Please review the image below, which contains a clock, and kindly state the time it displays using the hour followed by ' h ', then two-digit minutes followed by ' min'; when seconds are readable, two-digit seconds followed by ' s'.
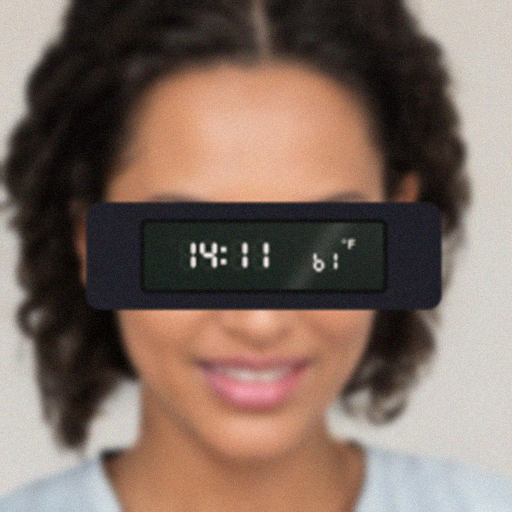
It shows 14 h 11 min
